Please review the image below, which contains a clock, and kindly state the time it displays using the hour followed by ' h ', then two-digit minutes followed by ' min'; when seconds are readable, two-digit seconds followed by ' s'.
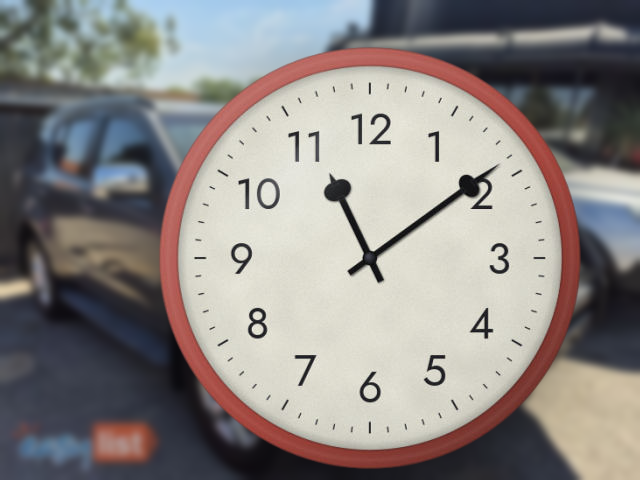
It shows 11 h 09 min
